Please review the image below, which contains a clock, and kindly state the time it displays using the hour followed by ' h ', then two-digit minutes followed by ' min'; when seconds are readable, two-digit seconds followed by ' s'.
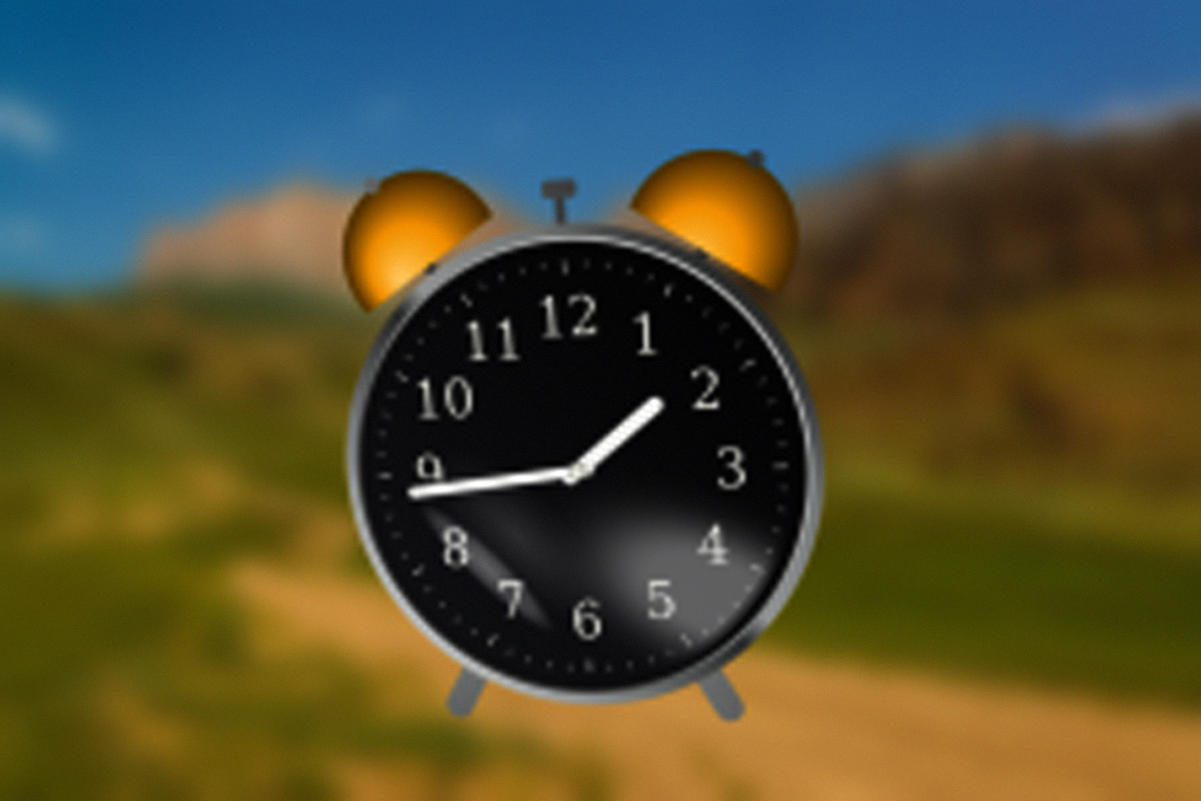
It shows 1 h 44 min
